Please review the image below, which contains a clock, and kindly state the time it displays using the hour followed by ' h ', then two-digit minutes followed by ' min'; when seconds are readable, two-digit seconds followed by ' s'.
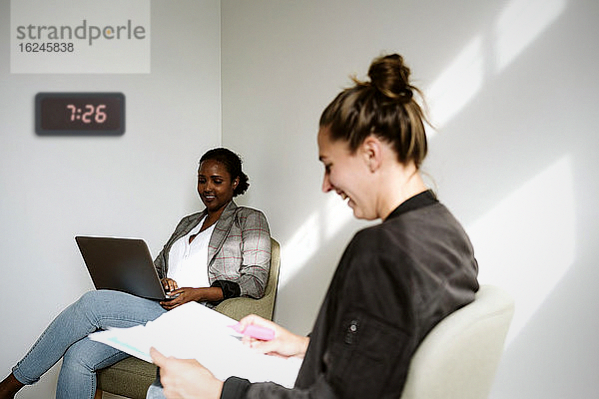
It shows 7 h 26 min
